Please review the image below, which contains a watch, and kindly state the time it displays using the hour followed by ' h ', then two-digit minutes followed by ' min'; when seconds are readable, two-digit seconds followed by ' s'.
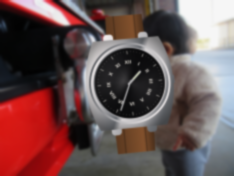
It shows 1 h 34 min
